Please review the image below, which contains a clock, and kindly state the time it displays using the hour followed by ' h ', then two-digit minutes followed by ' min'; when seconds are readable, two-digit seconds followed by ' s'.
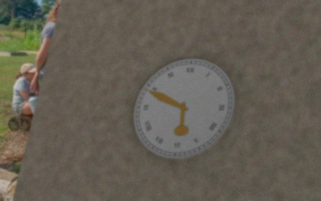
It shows 5 h 49 min
